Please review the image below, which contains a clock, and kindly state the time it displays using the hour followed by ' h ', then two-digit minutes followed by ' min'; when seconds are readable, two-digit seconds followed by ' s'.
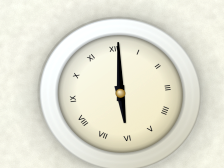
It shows 6 h 01 min
